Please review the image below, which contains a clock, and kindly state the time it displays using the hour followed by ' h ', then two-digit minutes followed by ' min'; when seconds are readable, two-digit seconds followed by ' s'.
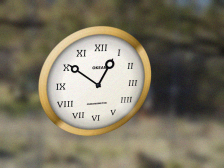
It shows 12 h 51 min
